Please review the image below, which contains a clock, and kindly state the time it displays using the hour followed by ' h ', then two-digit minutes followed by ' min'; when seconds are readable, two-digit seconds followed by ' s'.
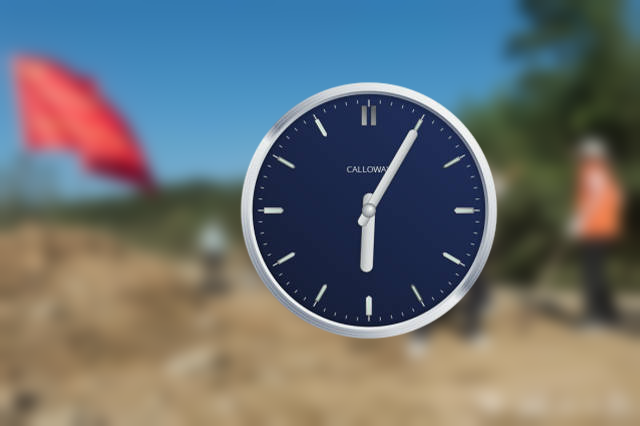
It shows 6 h 05 min
